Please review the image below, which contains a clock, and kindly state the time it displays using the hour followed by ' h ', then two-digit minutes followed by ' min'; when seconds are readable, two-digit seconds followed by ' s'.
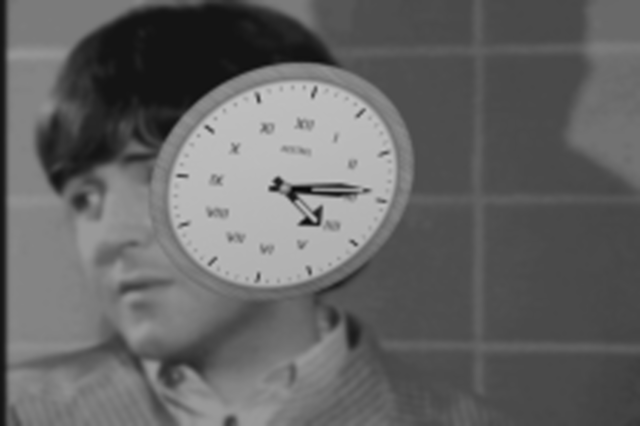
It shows 4 h 14 min
